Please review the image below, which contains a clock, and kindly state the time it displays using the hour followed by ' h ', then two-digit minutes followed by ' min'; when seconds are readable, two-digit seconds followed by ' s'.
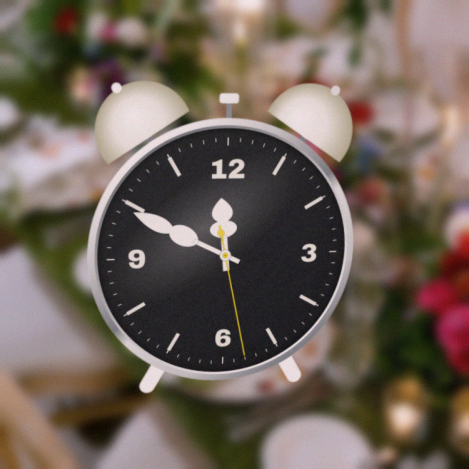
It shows 11 h 49 min 28 s
